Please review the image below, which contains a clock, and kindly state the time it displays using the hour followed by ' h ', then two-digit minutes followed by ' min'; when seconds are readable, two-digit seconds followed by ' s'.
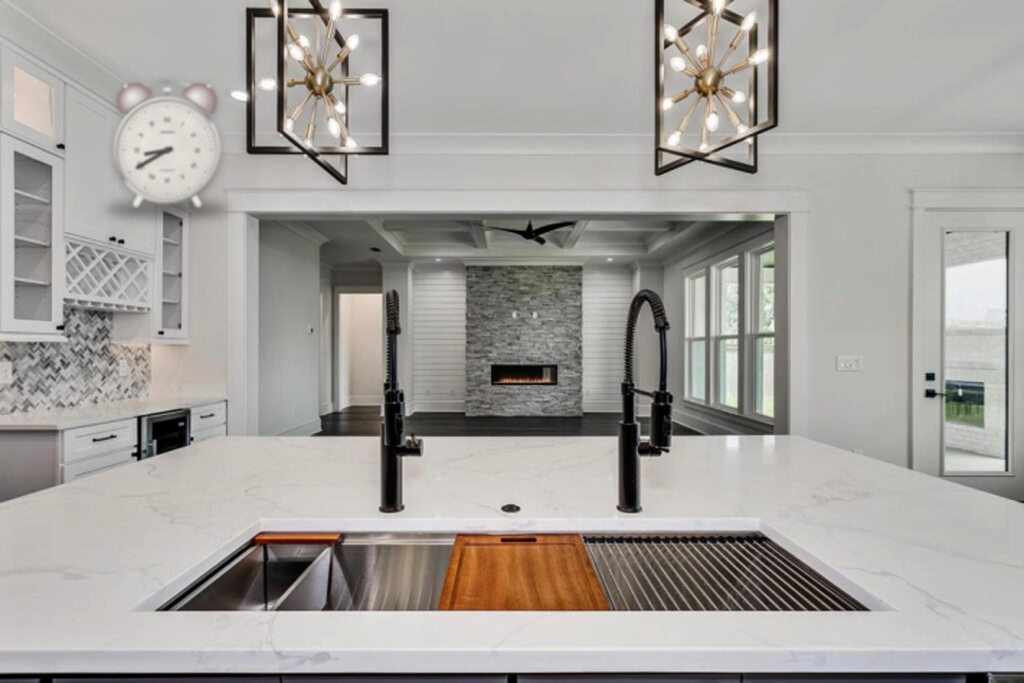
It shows 8 h 40 min
